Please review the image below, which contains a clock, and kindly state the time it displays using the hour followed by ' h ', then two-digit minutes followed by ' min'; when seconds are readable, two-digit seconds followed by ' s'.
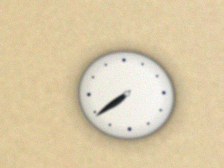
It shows 7 h 39 min
